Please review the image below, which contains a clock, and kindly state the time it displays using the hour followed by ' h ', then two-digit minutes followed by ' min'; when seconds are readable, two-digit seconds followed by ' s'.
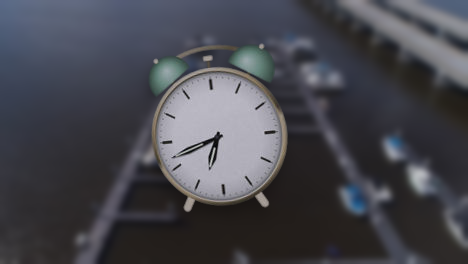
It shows 6 h 42 min
